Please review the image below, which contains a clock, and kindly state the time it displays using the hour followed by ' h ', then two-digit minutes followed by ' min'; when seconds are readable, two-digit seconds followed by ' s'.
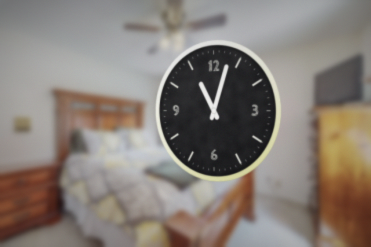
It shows 11 h 03 min
